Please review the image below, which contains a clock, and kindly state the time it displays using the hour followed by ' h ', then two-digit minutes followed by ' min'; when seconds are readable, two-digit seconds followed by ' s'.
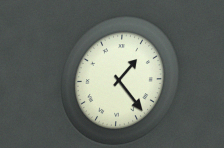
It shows 1 h 23 min
